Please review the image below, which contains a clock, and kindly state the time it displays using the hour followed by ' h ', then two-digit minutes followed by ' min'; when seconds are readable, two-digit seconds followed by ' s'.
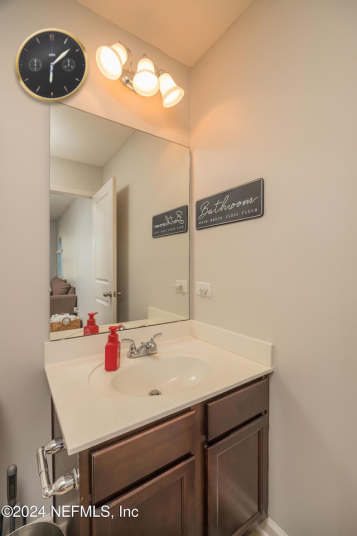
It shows 6 h 08 min
